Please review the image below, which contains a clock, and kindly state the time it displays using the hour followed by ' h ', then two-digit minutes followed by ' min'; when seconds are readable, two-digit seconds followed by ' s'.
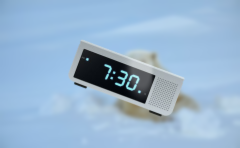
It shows 7 h 30 min
